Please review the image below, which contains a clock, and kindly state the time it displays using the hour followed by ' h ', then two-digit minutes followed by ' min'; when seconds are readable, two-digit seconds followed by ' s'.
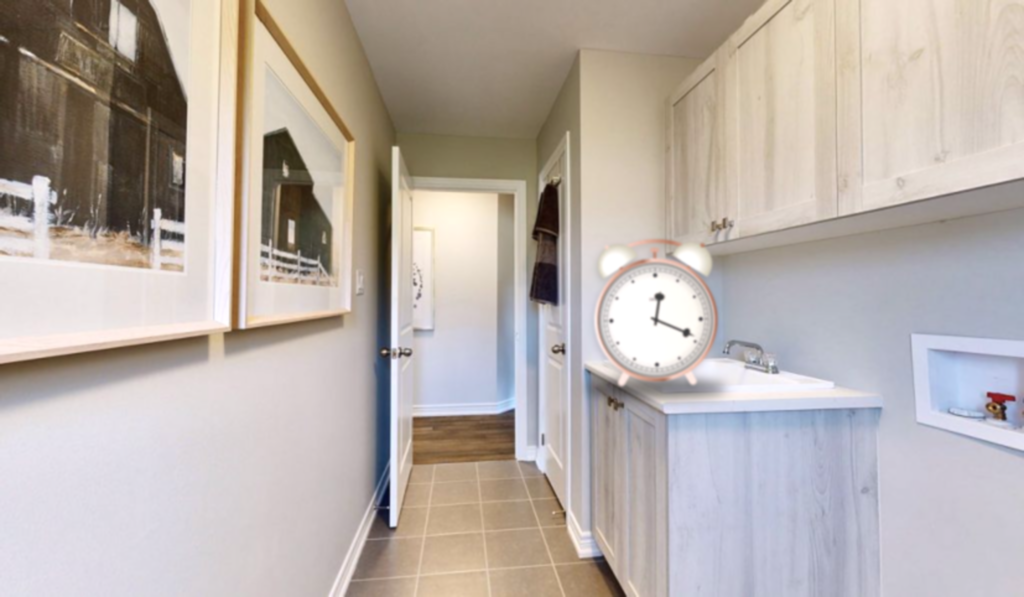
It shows 12 h 19 min
